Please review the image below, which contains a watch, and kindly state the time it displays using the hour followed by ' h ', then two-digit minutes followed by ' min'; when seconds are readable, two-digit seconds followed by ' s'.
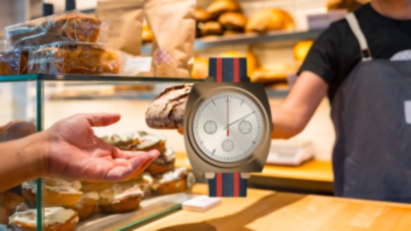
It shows 2 h 10 min
